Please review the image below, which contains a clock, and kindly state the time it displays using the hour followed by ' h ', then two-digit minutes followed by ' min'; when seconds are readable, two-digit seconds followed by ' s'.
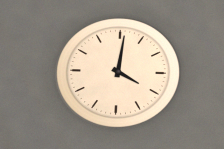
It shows 4 h 01 min
